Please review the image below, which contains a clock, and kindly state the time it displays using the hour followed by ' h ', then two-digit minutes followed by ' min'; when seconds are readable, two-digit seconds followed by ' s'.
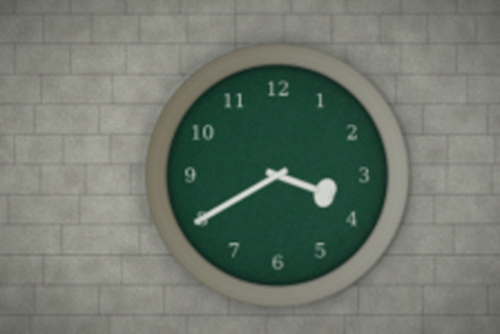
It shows 3 h 40 min
